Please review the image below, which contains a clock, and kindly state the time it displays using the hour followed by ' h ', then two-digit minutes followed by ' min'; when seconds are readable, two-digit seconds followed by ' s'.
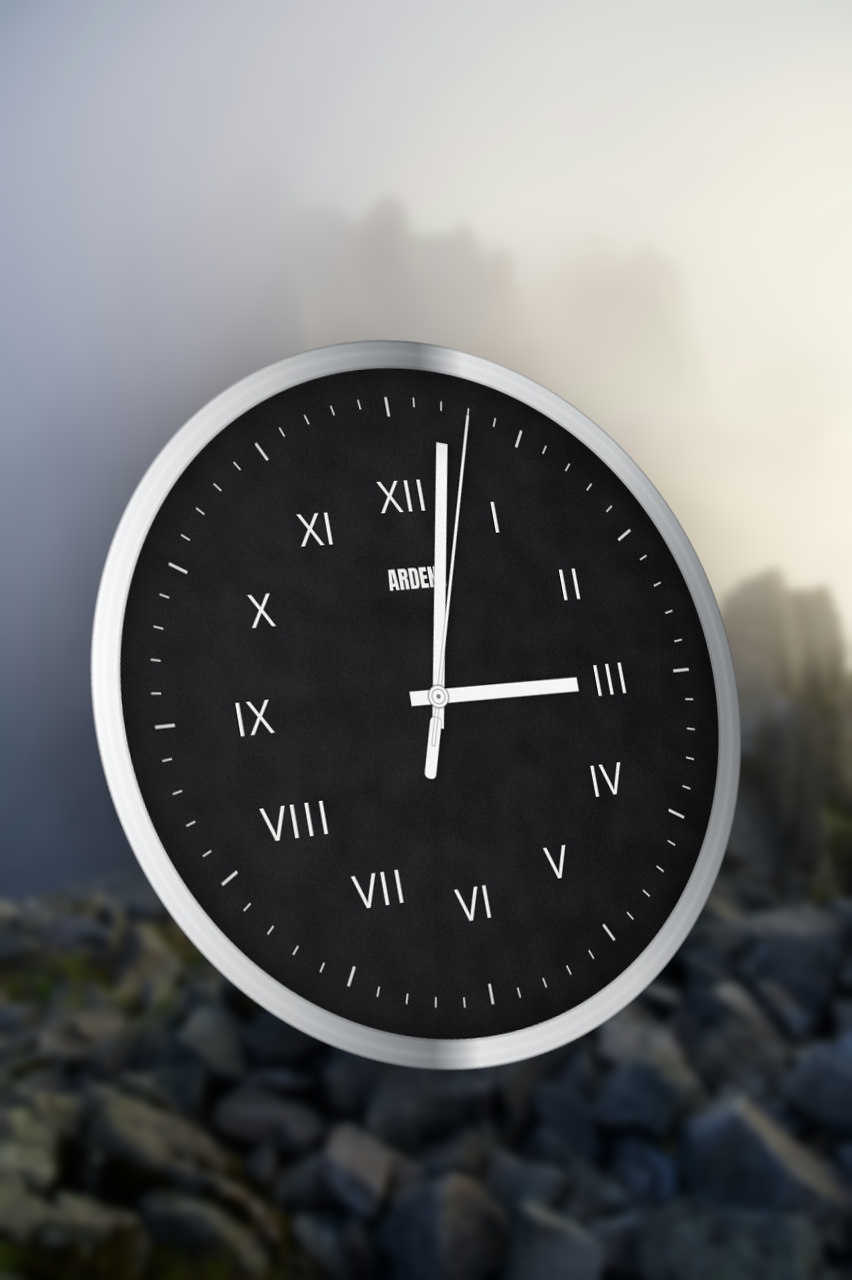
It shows 3 h 02 min 03 s
